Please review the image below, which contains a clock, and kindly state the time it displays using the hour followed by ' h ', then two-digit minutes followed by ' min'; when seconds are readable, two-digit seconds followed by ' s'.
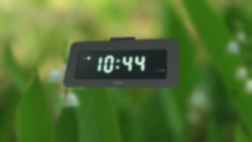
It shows 10 h 44 min
